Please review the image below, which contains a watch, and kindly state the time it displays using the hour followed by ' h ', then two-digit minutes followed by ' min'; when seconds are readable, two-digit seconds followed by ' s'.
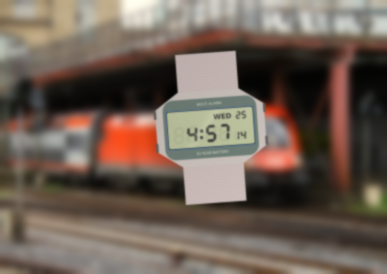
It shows 4 h 57 min
